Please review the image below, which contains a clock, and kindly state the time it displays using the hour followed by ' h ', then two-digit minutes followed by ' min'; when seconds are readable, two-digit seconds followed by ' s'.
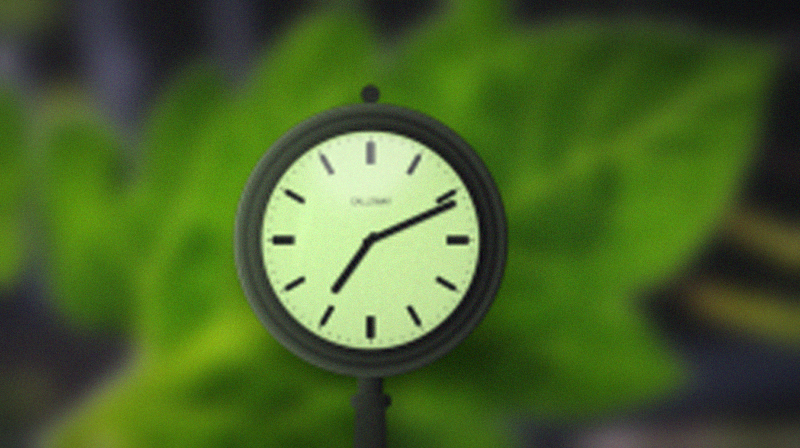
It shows 7 h 11 min
